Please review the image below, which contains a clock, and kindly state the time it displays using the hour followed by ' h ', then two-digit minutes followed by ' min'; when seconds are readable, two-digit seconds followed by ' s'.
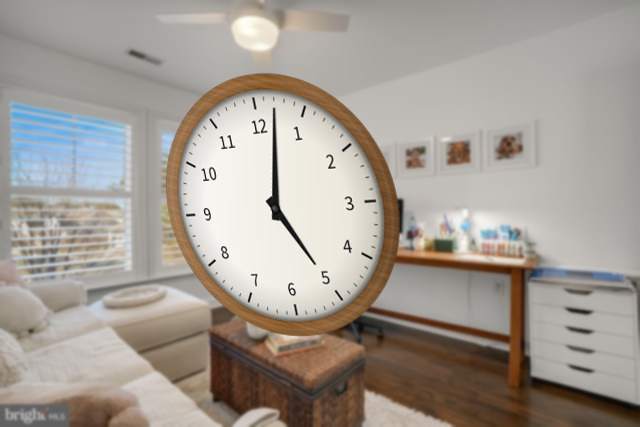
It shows 5 h 02 min
